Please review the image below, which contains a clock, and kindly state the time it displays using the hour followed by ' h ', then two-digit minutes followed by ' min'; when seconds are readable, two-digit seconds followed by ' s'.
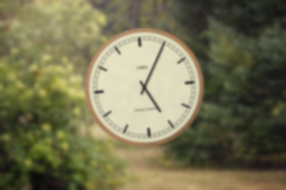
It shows 5 h 05 min
